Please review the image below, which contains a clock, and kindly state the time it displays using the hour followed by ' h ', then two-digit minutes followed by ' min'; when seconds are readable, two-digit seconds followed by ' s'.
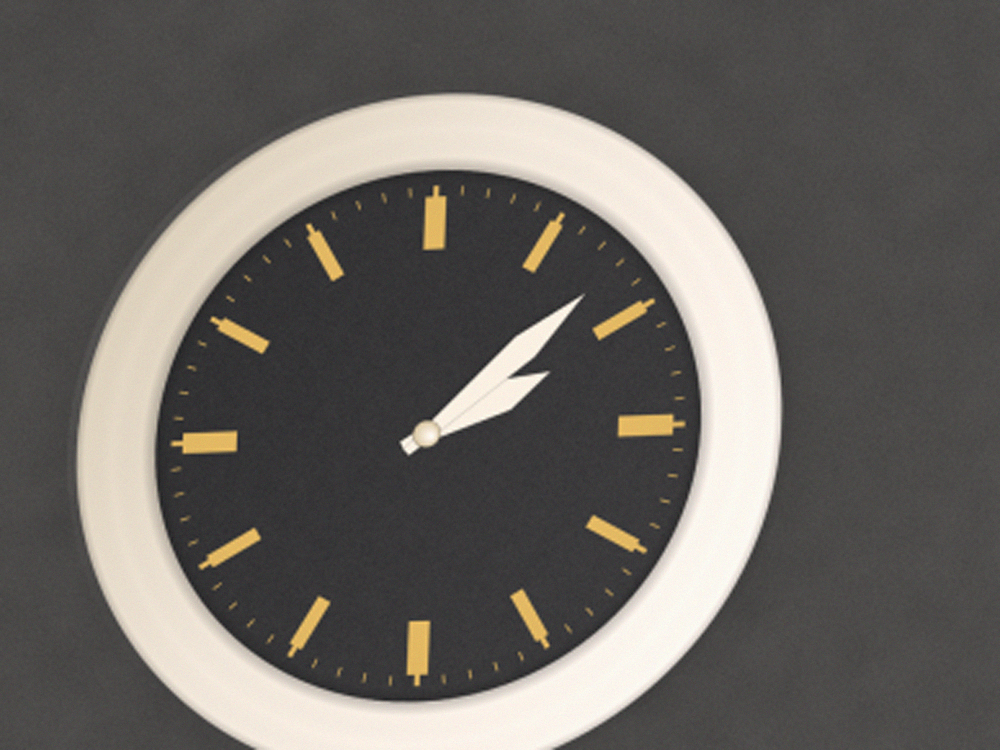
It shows 2 h 08 min
